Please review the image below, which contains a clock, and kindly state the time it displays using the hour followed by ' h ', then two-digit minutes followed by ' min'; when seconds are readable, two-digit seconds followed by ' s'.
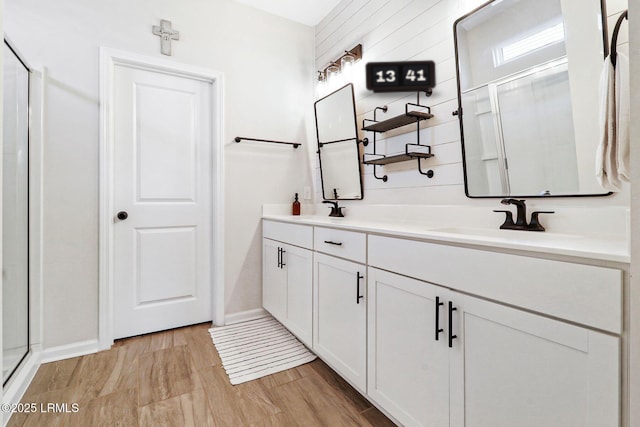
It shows 13 h 41 min
